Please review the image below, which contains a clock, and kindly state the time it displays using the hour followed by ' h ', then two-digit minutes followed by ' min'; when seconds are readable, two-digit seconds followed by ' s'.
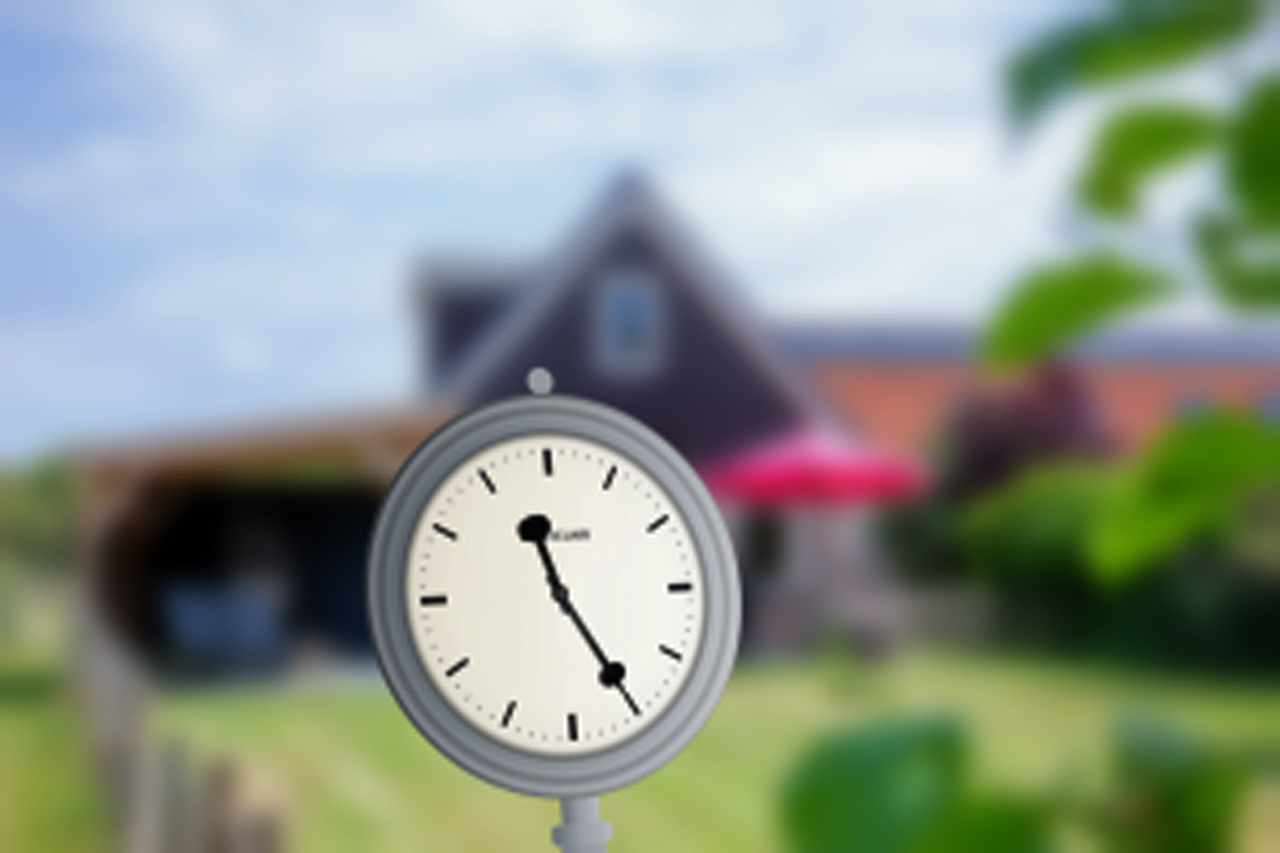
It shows 11 h 25 min
